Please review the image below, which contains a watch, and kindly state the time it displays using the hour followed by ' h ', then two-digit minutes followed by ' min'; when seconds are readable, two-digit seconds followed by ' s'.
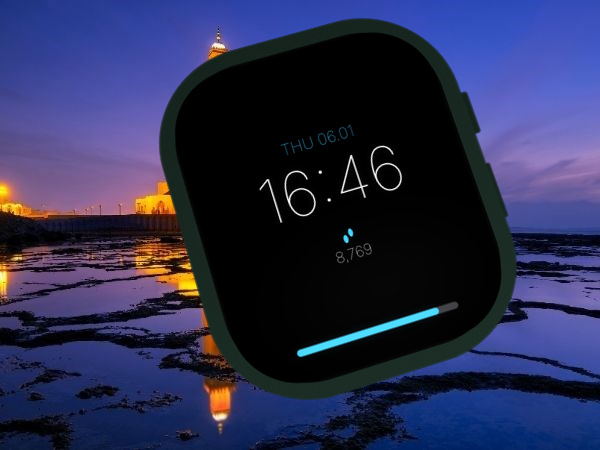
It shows 16 h 46 min
